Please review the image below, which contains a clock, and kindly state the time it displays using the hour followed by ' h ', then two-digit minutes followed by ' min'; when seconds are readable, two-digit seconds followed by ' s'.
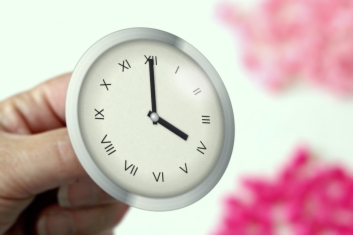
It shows 4 h 00 min
